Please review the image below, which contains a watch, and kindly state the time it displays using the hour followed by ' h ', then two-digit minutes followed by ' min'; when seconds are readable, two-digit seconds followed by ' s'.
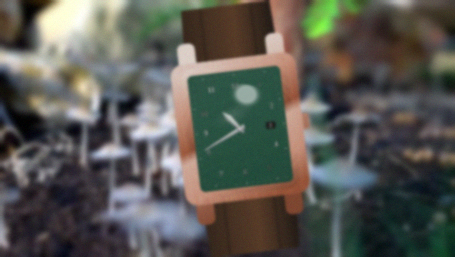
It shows 10 h 41 min
